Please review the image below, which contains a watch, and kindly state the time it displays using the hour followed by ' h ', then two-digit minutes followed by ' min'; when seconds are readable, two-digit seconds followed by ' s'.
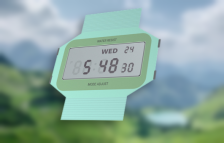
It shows 5 h 48 min 30 s
